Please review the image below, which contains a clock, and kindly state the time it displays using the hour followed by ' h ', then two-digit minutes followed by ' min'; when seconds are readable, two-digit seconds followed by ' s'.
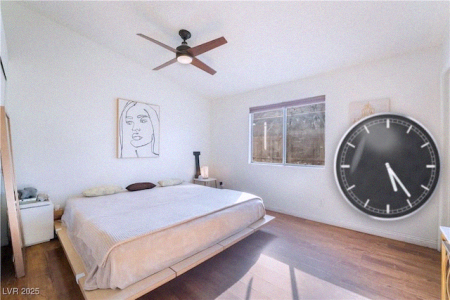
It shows 5 h 24 min
